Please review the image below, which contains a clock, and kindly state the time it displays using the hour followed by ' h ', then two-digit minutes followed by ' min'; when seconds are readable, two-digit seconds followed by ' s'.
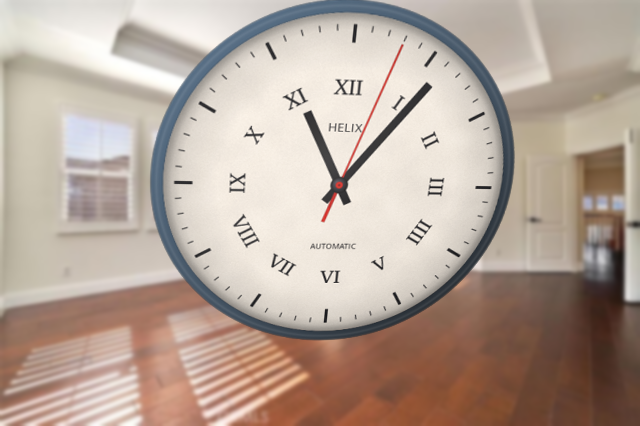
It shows 11 h 06 min 03 s
